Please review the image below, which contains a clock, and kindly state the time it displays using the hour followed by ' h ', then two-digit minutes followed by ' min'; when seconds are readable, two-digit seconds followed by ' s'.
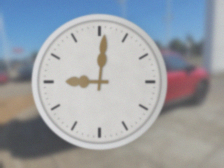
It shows 9 h 01 min
